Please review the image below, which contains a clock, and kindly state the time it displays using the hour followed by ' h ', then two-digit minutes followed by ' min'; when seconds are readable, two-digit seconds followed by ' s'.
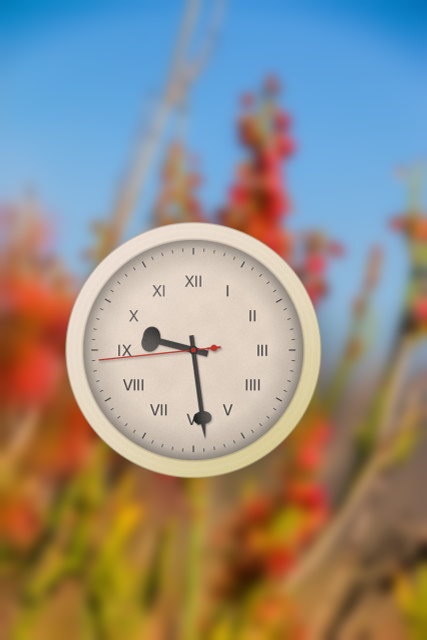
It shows 9 h 28 min 44 s
